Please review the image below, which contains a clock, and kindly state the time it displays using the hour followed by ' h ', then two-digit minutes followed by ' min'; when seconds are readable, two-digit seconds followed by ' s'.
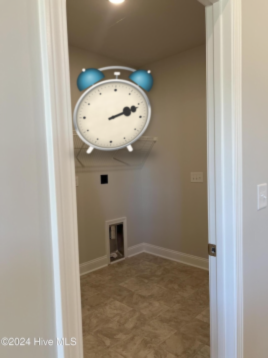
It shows 2 h 11 min
